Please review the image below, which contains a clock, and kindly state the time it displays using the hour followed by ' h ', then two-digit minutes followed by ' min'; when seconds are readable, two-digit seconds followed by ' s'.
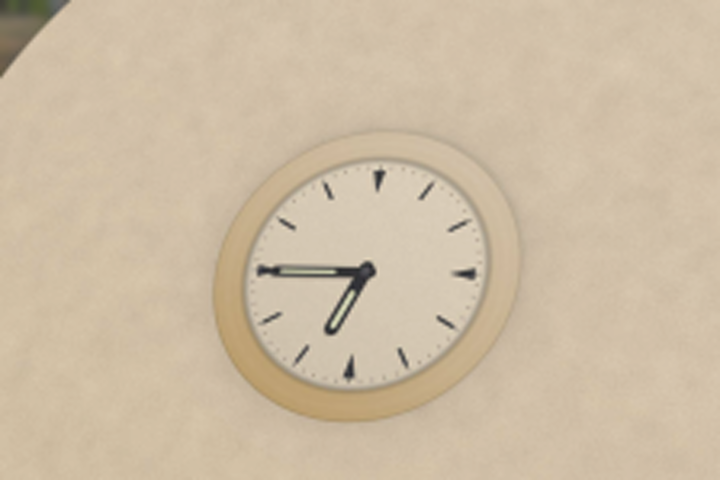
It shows 6 h 45 min
